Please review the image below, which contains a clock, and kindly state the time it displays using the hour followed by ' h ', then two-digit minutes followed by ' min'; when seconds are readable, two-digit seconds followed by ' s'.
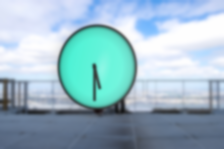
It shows 5 h 30 min
